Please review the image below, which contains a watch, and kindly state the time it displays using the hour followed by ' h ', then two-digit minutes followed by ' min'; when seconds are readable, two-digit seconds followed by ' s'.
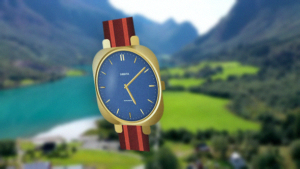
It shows 5 h 09 min
